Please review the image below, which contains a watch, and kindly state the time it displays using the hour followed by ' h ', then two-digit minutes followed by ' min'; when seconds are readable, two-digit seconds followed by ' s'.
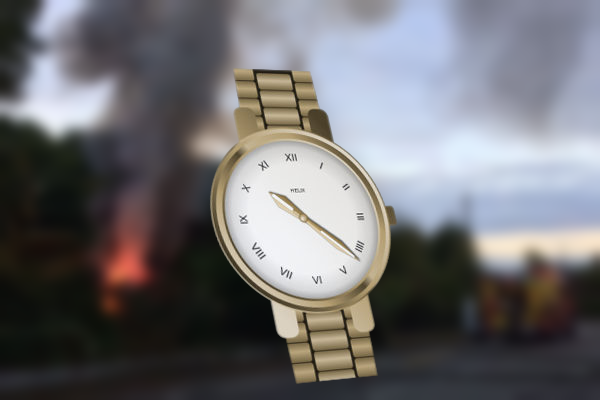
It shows 10 h 22 min
